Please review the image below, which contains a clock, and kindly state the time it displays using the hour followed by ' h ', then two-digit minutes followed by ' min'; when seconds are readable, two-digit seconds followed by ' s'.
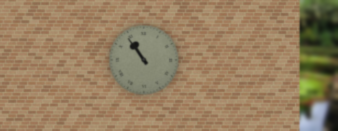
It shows 10 h 54 min
